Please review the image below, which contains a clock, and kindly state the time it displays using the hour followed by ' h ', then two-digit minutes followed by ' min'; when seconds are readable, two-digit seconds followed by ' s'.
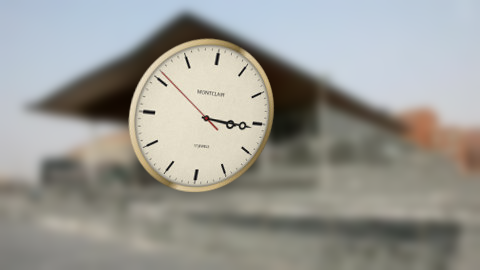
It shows 3 h 15 min 51 s
